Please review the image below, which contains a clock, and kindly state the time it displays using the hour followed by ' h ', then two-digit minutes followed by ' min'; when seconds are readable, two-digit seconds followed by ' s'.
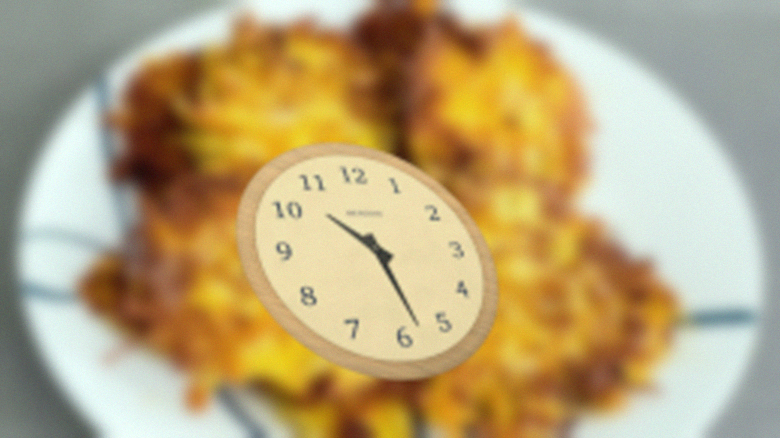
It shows 10 h 28 min
